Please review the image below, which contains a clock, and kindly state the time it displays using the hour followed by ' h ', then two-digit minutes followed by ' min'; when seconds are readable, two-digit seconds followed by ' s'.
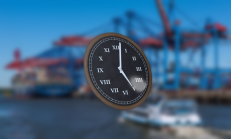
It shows 5 h 02 min
